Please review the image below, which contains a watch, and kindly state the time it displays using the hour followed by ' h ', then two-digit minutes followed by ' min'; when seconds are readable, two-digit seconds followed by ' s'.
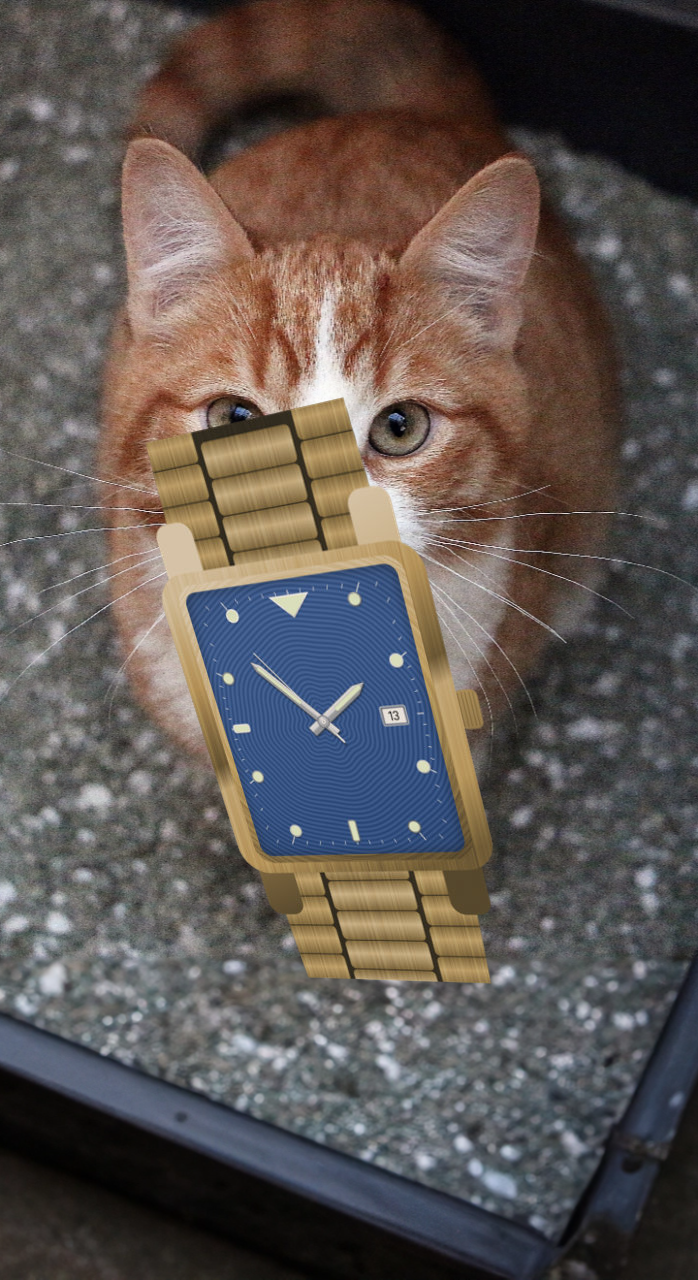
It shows 1 h 52 min 54 s
